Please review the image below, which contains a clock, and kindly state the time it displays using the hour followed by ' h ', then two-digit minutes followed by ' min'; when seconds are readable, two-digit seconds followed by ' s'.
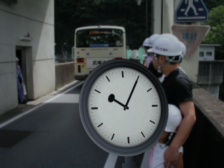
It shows 10 h 05 min
